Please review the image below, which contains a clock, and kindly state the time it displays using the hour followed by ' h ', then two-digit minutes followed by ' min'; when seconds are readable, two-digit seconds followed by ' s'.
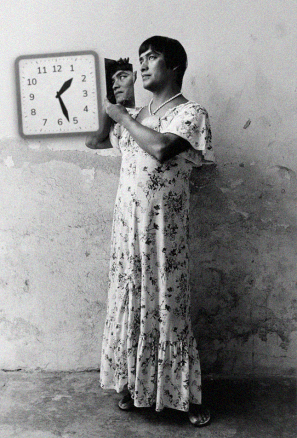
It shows 1 h 27 min
